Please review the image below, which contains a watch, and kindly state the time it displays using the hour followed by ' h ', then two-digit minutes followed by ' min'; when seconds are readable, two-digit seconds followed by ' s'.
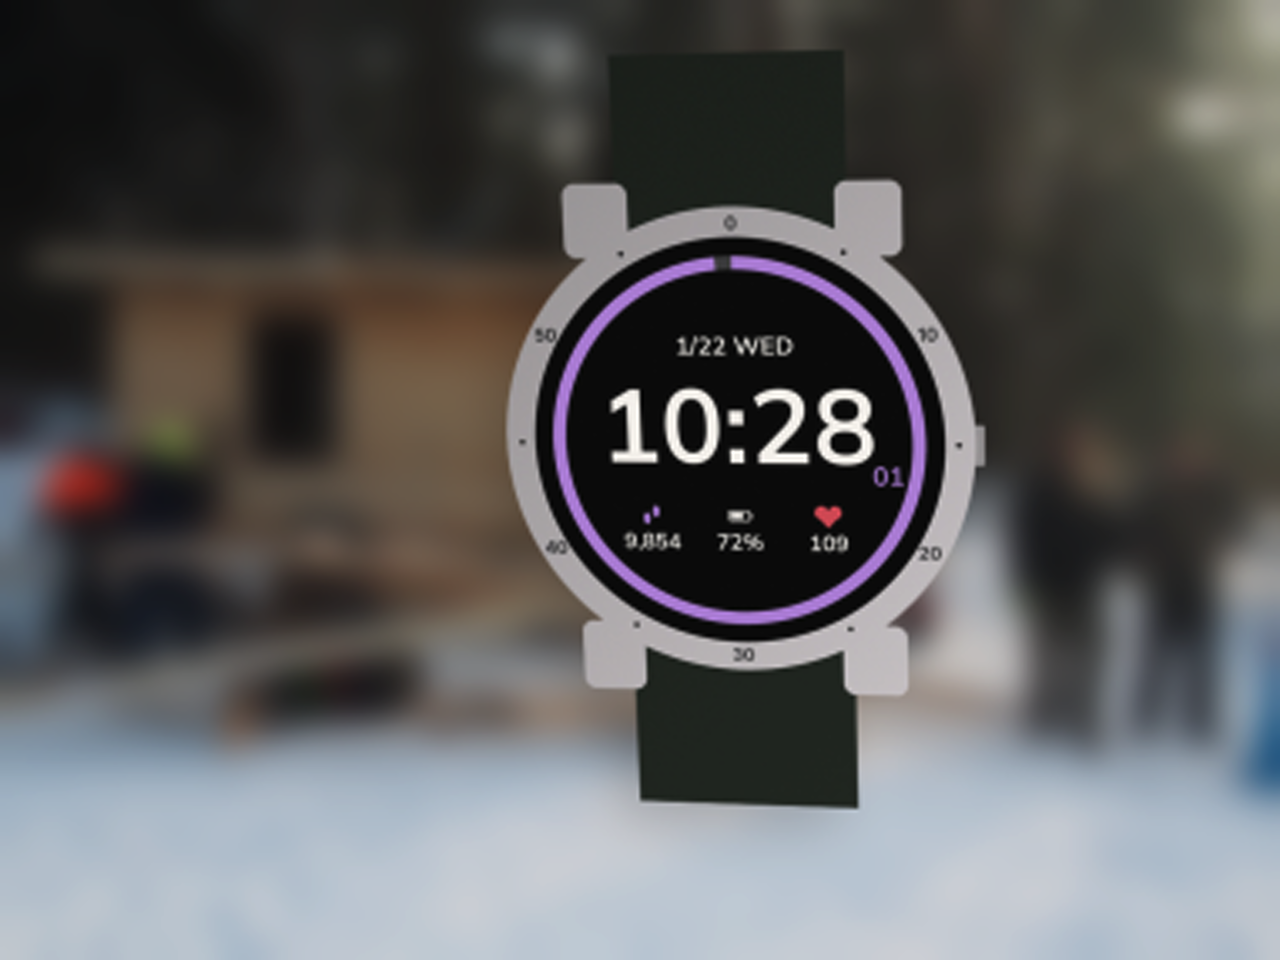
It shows 10 h 28 min 01 s
